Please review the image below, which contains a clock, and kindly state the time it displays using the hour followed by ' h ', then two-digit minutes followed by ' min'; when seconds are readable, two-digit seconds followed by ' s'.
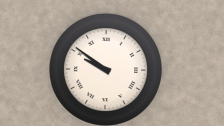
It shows 9 h 51 min
